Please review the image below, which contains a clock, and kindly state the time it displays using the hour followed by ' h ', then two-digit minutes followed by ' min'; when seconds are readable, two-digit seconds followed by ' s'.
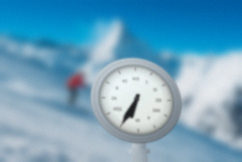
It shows 6 h 35 min
